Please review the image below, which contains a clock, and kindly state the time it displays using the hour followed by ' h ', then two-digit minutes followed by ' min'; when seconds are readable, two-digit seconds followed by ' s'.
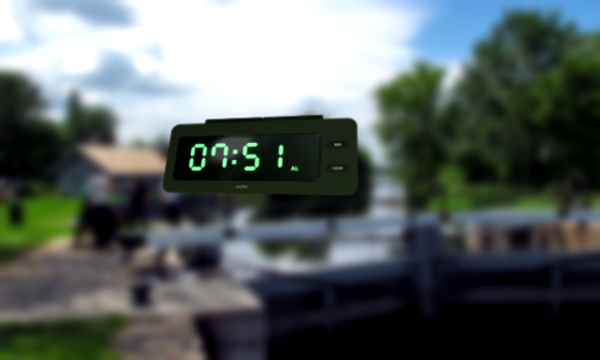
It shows 7 h 51 min
